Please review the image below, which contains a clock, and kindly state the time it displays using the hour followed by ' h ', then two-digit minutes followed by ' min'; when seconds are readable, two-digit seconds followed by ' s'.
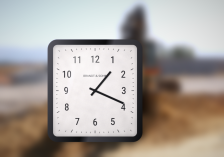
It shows 1 h 19 min
